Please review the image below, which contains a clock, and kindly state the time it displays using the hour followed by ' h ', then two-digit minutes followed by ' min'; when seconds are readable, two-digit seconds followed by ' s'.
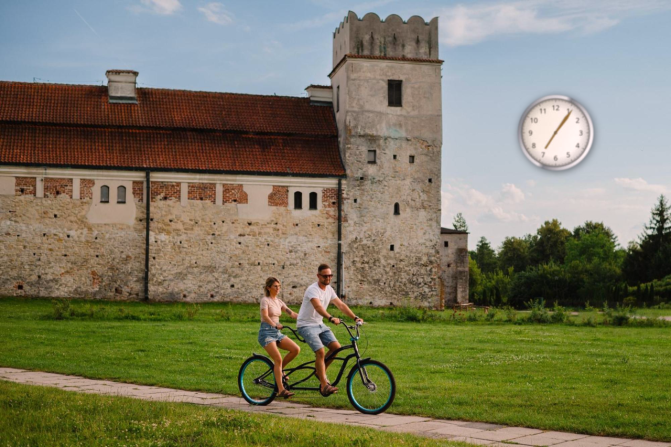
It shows 7 h 06 min
